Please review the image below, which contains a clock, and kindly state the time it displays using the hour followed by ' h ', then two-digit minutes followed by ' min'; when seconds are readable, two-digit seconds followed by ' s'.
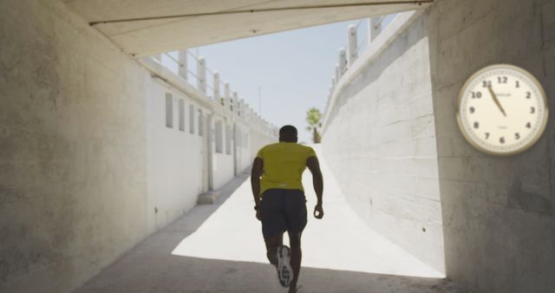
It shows 10 h 55 min
